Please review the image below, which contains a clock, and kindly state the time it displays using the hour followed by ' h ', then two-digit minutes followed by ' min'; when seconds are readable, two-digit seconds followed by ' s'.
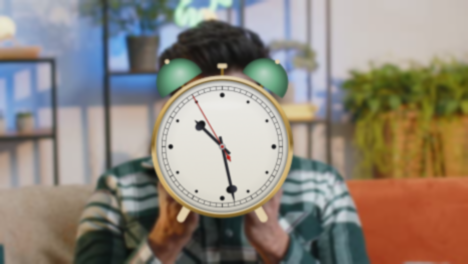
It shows 10 h 27 min 55 s
